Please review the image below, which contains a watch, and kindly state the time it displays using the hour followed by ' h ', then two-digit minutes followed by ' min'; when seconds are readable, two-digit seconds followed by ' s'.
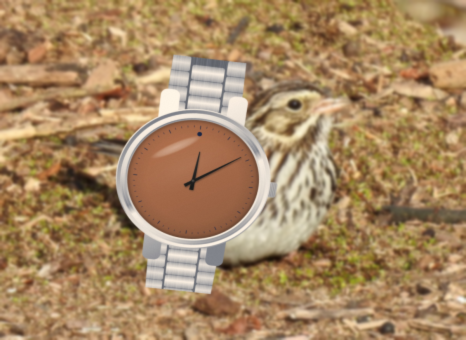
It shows 12 h 09 min
